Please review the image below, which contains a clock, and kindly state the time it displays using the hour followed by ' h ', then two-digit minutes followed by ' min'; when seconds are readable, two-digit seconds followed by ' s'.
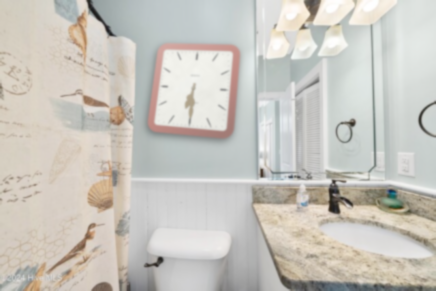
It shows 6 h 30 min
